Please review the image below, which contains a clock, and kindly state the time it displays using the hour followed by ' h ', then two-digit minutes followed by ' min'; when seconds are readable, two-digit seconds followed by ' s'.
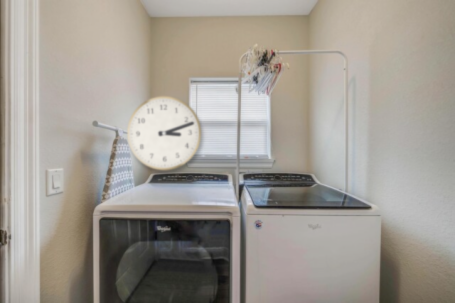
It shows 3 h 12 min
